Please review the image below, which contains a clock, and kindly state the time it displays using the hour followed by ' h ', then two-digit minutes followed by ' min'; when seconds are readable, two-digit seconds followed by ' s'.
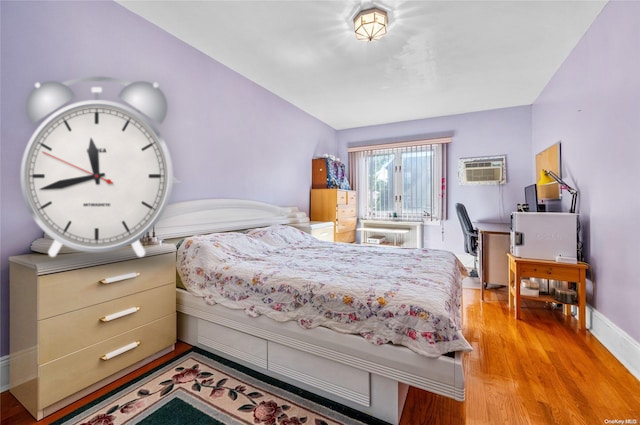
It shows 11 h 42 min 49 s
